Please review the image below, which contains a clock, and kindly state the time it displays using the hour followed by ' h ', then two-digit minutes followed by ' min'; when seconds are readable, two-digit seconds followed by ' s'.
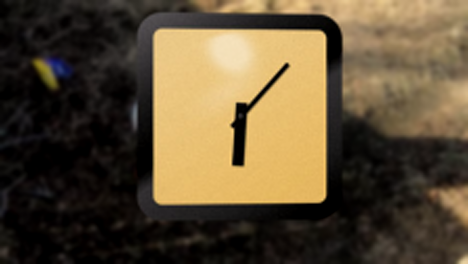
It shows 6 h 07 min
